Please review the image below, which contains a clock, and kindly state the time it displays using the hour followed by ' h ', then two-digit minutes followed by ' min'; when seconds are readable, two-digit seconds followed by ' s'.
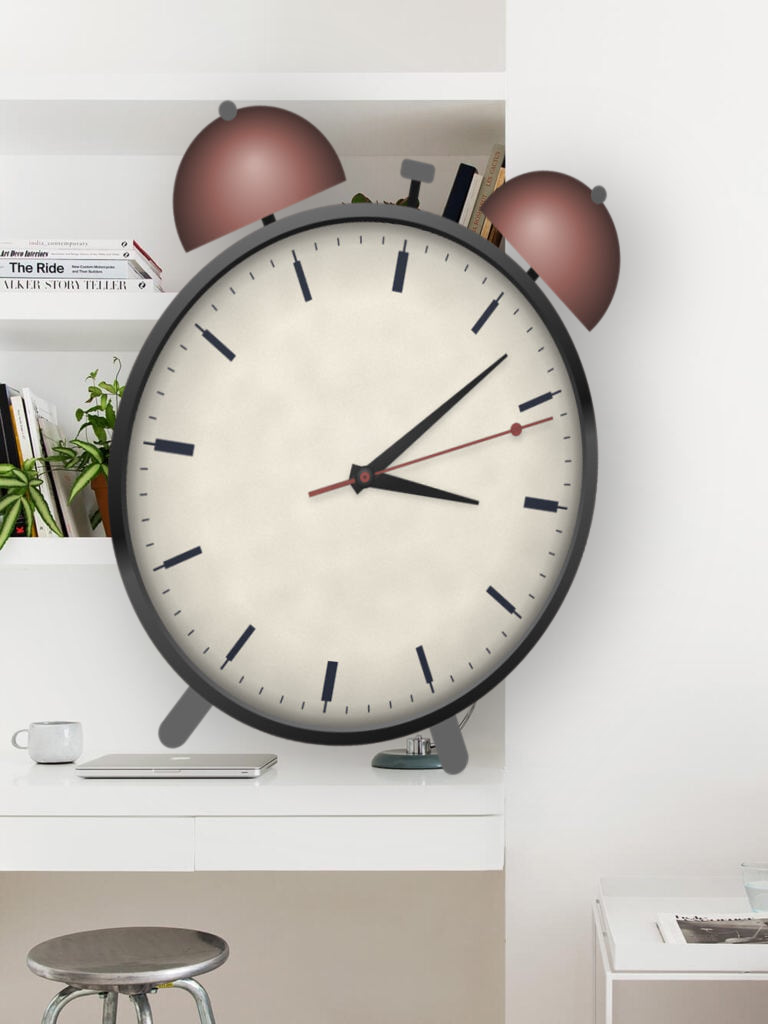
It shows 3 h 07 min 11 s
